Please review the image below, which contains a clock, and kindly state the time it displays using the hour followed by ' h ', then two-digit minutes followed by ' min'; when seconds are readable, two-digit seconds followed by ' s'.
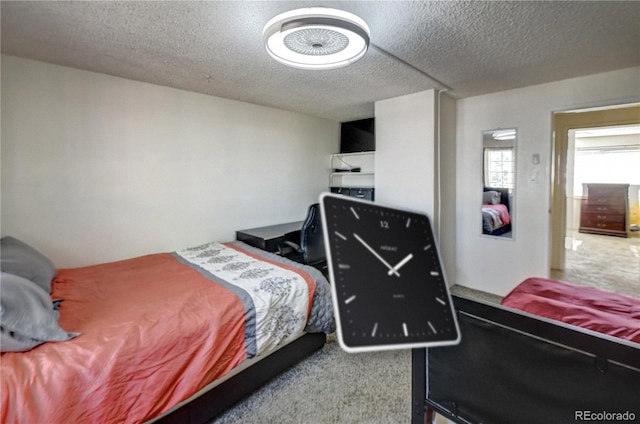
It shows 1 h 52 min
